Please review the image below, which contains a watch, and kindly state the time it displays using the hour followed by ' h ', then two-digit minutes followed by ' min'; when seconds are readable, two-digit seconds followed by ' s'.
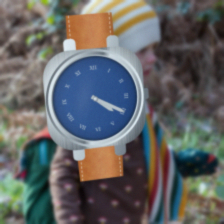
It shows 4 h 20 min
